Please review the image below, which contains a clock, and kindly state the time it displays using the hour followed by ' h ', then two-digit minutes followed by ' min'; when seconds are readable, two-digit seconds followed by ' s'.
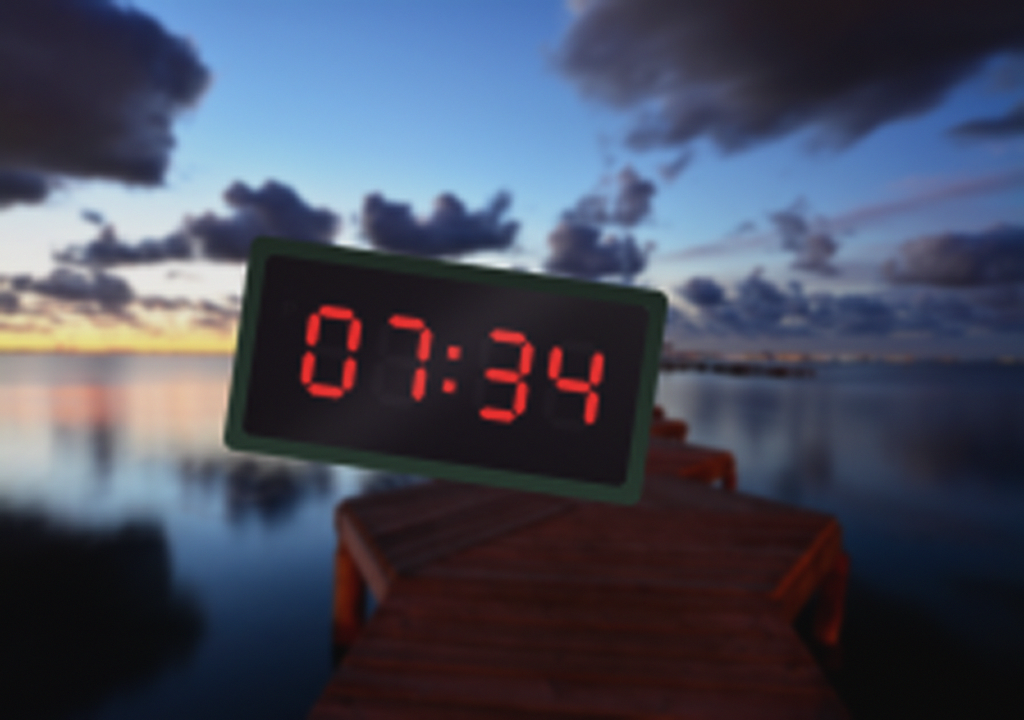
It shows 7 h 34 min
